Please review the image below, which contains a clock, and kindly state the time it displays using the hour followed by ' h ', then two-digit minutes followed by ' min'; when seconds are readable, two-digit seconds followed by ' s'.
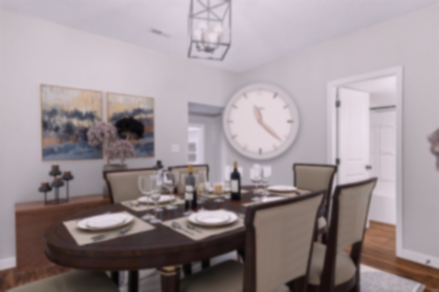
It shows 11 h 22 min
